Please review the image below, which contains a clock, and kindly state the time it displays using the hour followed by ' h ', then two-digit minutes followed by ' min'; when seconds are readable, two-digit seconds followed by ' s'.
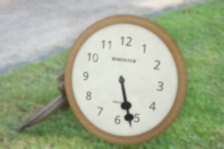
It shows 5 h 27 min
